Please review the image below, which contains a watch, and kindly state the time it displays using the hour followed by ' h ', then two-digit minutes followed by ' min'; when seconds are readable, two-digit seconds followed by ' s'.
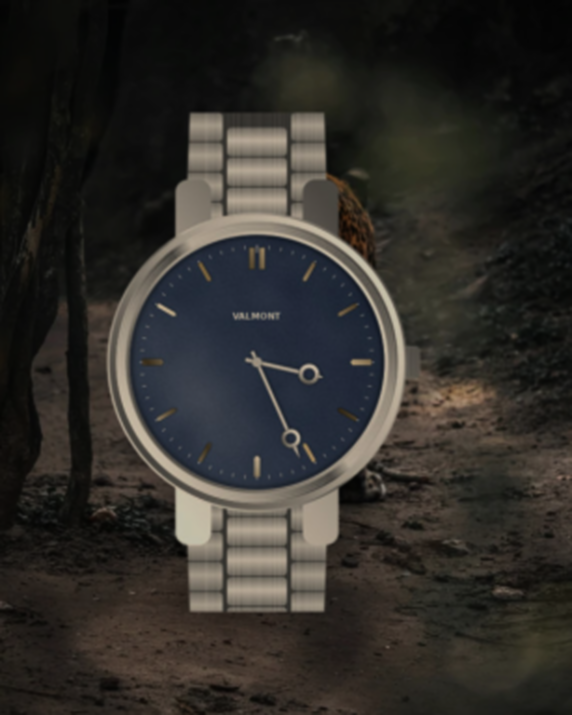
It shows 3 h 26 min
